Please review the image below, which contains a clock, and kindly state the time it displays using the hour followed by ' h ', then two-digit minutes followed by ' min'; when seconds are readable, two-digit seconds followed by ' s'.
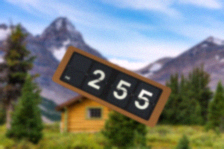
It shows 2 h 55 min
